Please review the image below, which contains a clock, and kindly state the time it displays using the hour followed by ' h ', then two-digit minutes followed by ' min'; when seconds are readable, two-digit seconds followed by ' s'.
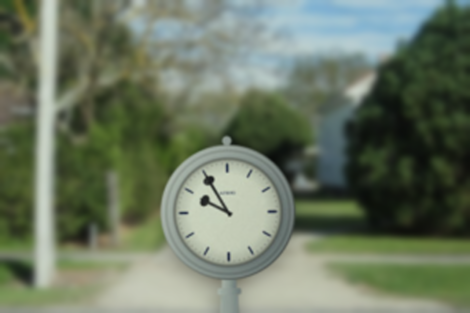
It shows 9 h 55 min
